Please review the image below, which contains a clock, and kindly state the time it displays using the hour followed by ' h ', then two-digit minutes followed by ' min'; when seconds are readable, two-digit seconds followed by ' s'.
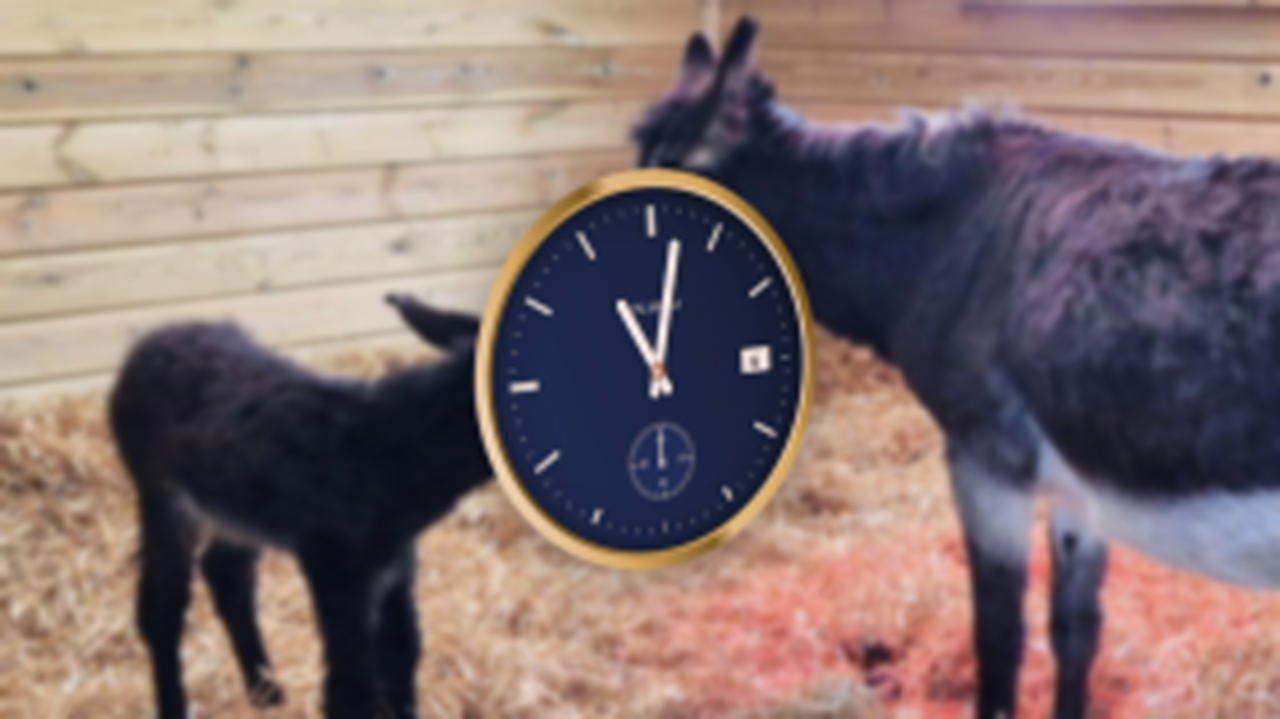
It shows 11 h 02 min
